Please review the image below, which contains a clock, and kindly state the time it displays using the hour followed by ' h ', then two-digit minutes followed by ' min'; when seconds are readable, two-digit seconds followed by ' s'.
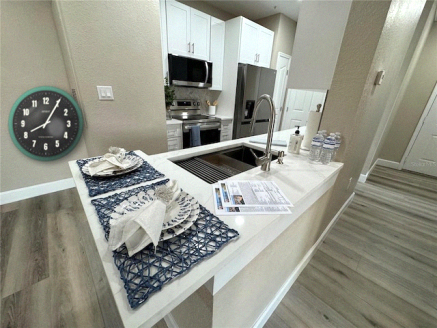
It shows 8 h 05 min
